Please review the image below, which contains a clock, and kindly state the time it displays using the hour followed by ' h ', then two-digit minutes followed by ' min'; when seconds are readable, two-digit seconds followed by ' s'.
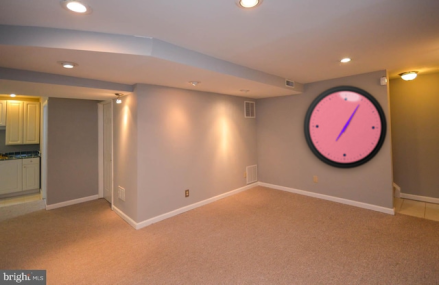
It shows 7 h 05 min
